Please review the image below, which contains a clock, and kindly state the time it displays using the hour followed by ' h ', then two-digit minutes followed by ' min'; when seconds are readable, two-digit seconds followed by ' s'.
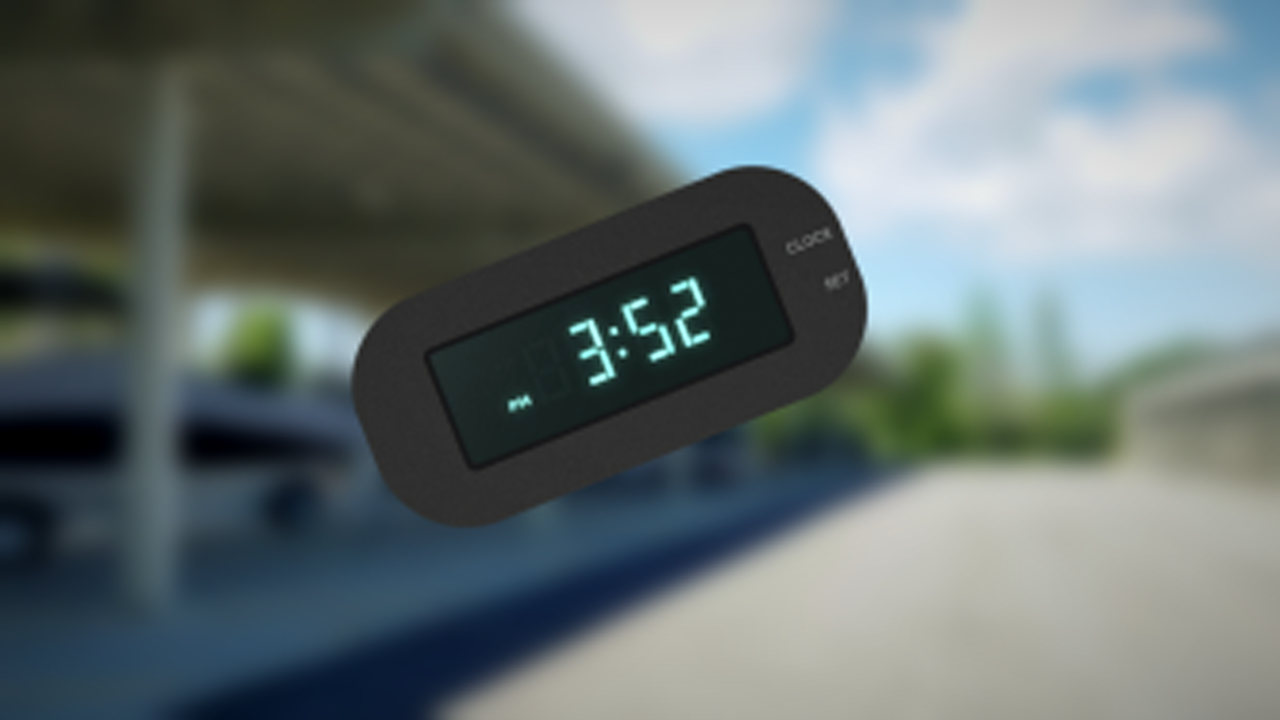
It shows 3 h 52 min
